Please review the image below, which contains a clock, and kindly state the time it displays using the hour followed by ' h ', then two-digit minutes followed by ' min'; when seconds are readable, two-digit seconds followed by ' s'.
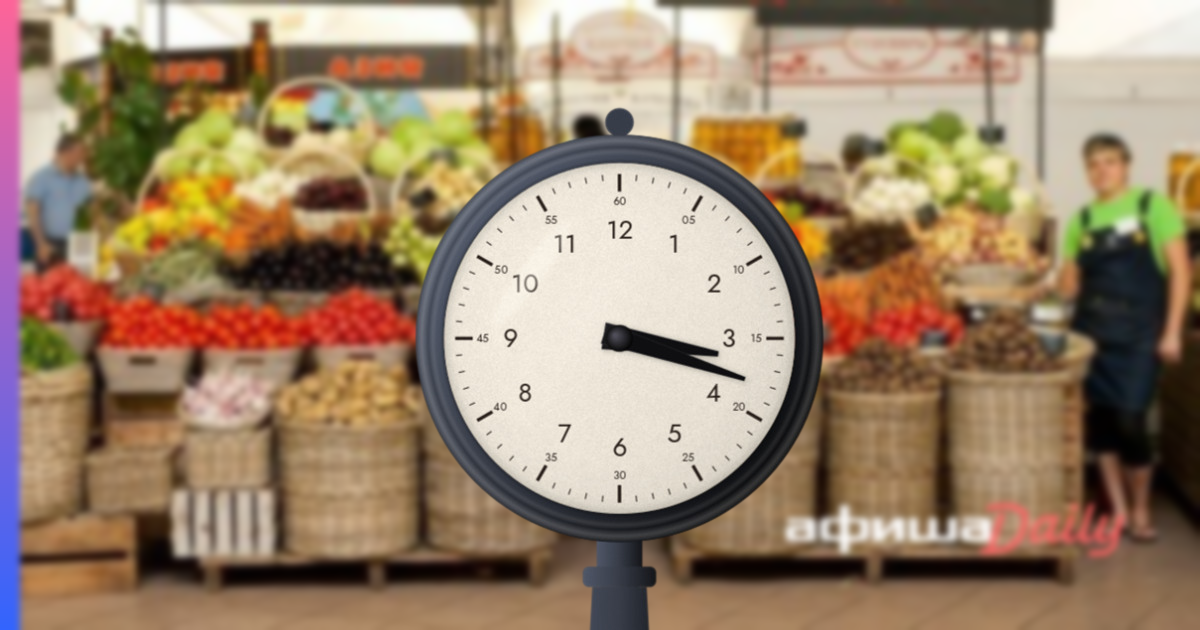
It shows 3 h 18 min
